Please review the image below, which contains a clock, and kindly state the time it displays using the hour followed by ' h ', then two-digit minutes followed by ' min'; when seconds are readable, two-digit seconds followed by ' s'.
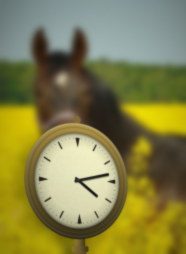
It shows 4 h 13 min
